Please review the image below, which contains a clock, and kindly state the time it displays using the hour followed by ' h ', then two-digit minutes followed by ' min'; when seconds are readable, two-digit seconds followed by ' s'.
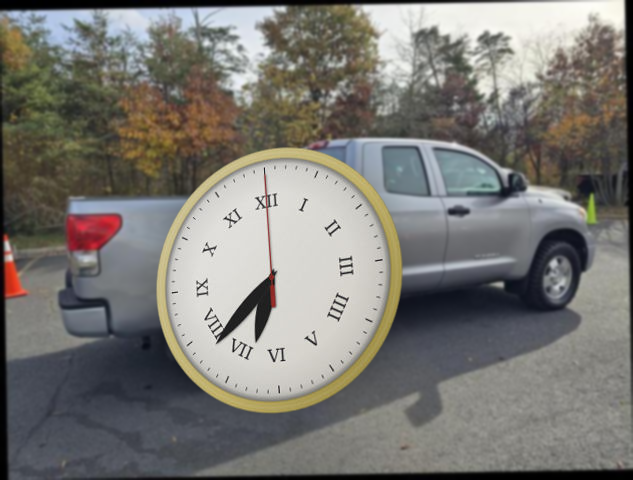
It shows 6 h 38 min 00 s
